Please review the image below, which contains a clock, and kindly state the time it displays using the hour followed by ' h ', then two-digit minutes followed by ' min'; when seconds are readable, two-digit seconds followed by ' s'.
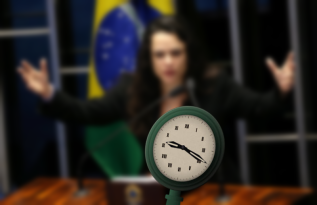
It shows 9 h 19 min
